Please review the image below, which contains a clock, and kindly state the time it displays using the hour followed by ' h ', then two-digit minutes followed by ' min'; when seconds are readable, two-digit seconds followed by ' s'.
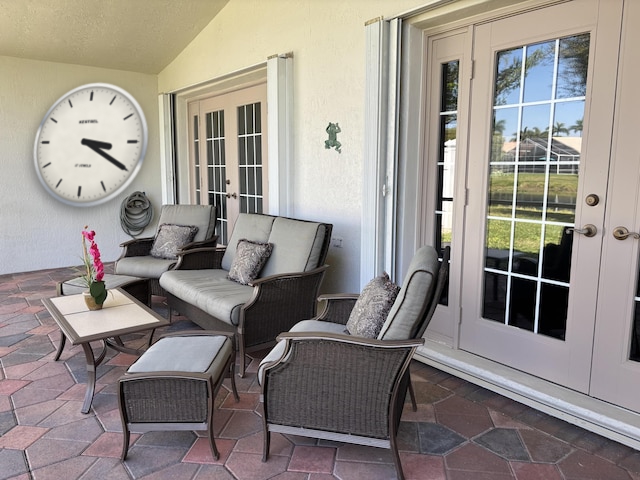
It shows 3 h 20 min
